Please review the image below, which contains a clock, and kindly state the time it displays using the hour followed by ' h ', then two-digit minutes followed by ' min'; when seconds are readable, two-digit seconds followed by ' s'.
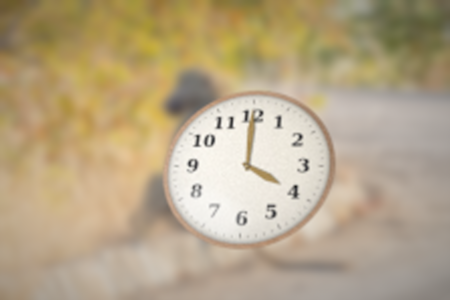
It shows 4 h 00 min
